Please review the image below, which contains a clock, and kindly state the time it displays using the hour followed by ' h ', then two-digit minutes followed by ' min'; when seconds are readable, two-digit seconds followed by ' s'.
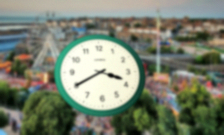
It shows 3 h 40 min
